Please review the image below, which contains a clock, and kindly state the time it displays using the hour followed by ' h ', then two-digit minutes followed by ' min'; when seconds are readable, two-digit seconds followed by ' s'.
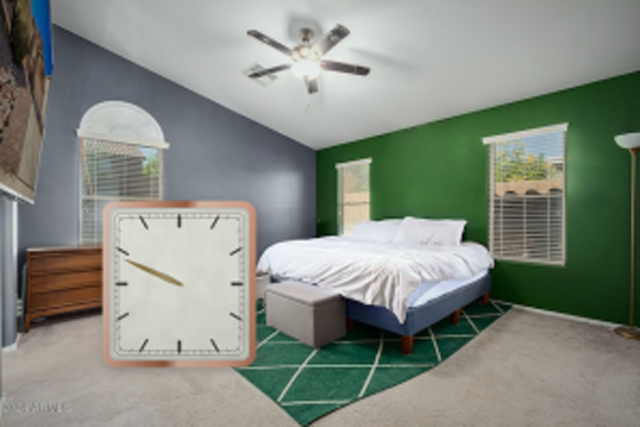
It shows 9 h 49 min
